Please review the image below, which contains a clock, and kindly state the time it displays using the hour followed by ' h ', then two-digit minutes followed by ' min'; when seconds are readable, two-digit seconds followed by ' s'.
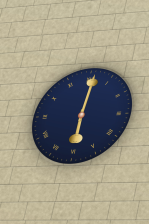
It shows 6 h 01 min
